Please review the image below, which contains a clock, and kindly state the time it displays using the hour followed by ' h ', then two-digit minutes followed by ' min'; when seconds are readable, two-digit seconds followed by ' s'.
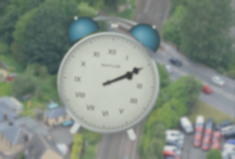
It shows 2 h 10 min
